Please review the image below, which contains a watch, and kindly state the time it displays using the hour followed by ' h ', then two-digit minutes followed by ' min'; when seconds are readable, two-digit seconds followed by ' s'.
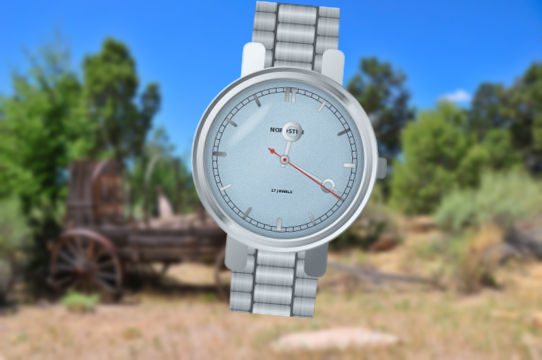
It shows 12 h 19 min 20 s
